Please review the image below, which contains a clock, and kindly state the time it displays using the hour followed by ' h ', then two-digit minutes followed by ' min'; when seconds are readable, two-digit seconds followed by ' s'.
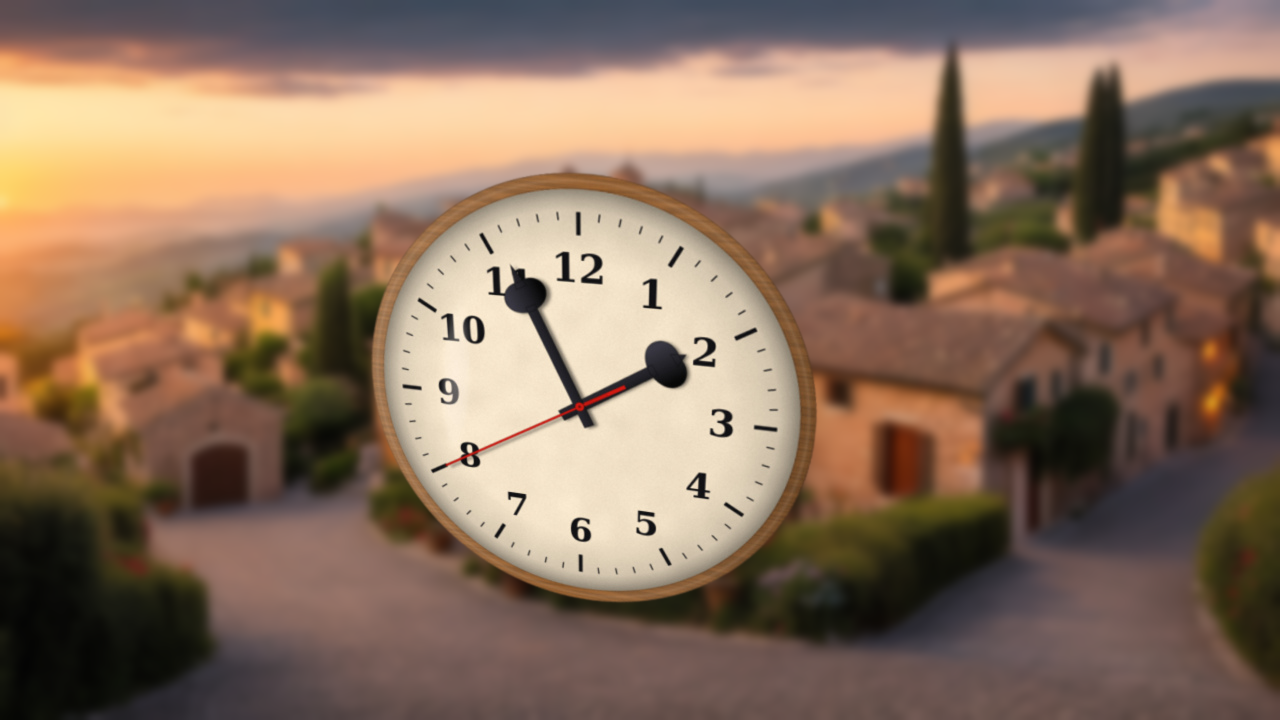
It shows 1 h 55 min 40 s
